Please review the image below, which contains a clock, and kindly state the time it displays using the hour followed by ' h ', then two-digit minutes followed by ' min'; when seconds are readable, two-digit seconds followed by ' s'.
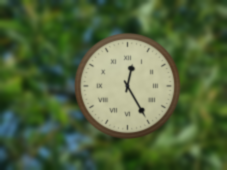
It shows 12 h 25 min
